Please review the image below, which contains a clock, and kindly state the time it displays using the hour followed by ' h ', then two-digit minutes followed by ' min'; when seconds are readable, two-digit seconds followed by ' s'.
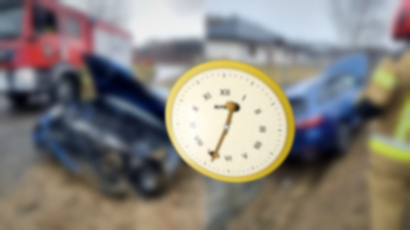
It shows 12 h 34 min
